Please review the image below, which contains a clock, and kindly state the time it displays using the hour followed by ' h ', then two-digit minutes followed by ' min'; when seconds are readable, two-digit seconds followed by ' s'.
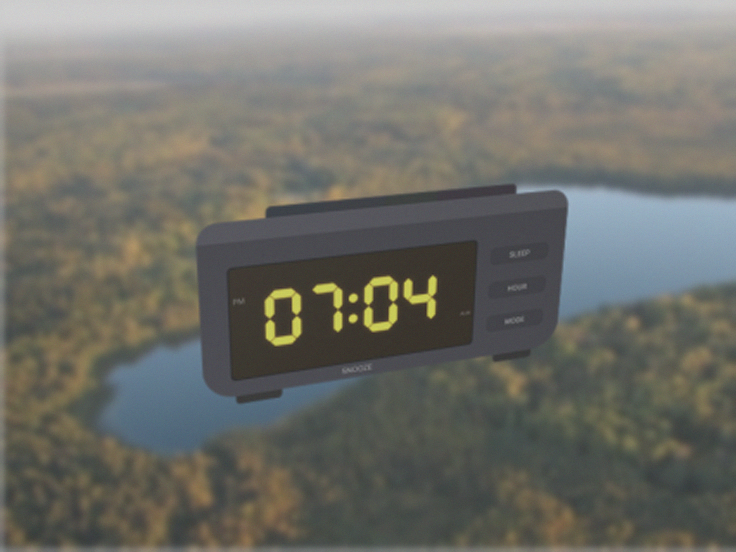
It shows 7 h 04 min
